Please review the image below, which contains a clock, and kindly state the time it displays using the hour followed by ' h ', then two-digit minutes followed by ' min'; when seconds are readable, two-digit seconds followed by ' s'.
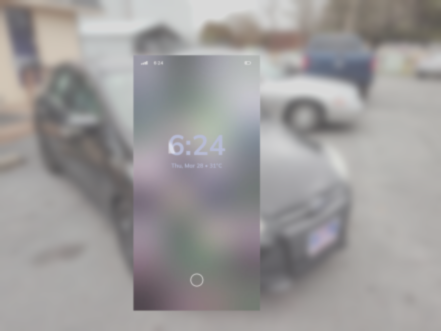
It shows 6 h 24 min
